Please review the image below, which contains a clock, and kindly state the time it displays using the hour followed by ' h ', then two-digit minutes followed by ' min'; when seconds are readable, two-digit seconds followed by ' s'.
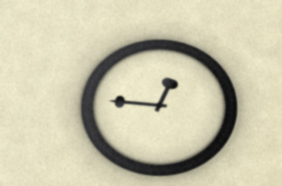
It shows 12 h 46 min
